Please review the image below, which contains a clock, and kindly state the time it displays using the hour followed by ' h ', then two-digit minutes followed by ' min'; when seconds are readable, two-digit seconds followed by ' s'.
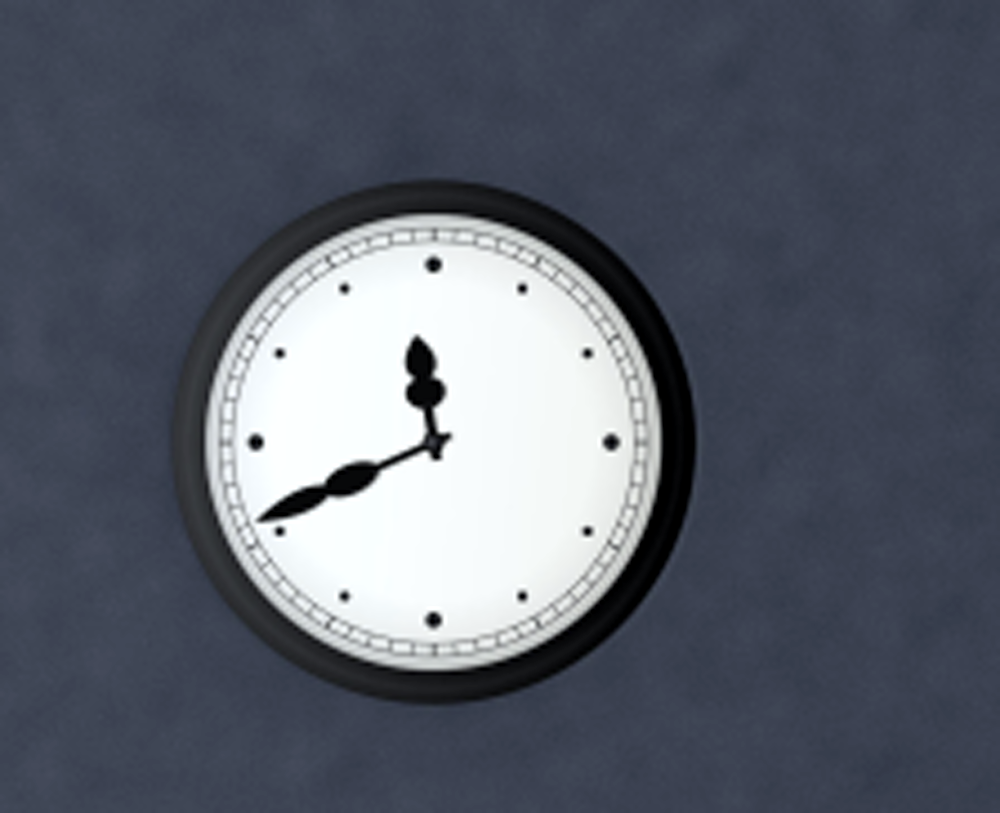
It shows 11 h 41 min
